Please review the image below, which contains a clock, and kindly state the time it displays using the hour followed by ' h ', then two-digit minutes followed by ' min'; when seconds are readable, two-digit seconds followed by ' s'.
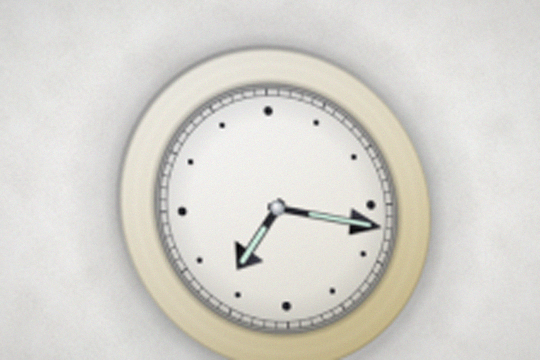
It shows 7 h 17 min
